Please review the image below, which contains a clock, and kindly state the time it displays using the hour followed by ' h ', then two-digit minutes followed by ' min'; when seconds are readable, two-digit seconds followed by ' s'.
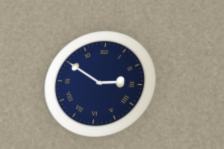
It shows 2 h 50 min
